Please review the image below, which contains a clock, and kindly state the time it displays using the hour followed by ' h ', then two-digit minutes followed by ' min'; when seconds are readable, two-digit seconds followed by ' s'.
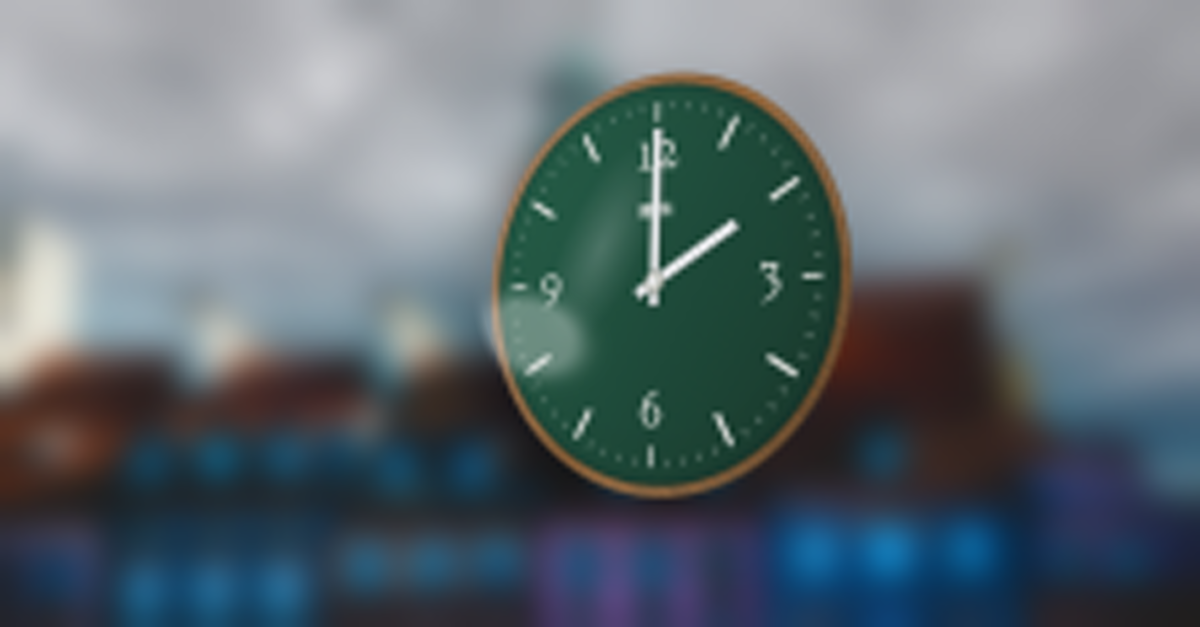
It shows 2 h 00 min
